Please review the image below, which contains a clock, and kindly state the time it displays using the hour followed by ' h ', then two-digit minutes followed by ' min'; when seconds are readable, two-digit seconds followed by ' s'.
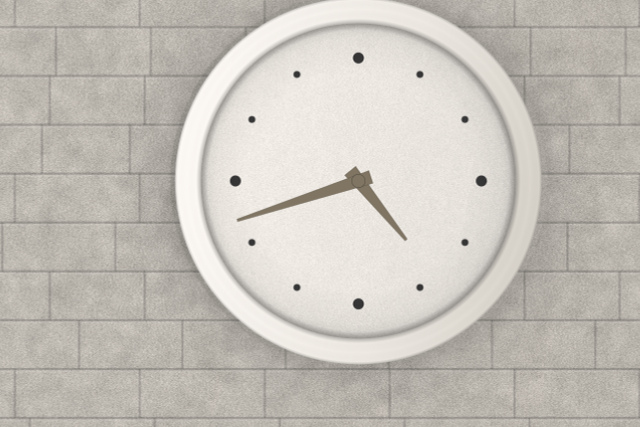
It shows 4 h 42 min
